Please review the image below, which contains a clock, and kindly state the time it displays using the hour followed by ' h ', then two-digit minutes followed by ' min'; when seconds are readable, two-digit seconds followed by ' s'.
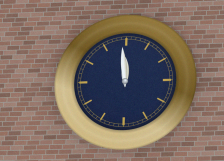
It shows 11 h 59 min
